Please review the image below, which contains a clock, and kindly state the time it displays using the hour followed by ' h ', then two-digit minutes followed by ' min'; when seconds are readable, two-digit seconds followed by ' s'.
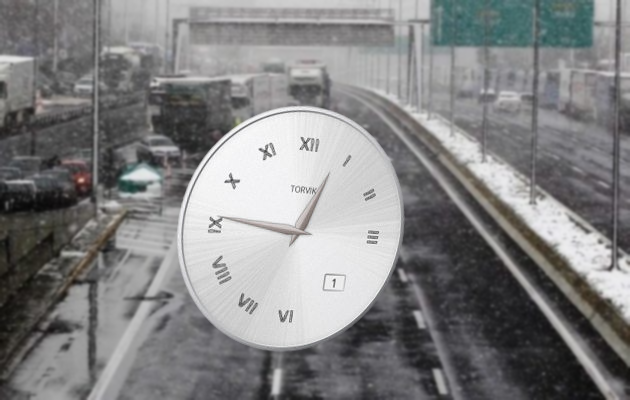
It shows 12 h 46 min
